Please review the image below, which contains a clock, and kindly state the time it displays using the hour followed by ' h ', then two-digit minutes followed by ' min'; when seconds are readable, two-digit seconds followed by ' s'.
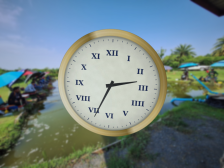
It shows 2 h 34 min
